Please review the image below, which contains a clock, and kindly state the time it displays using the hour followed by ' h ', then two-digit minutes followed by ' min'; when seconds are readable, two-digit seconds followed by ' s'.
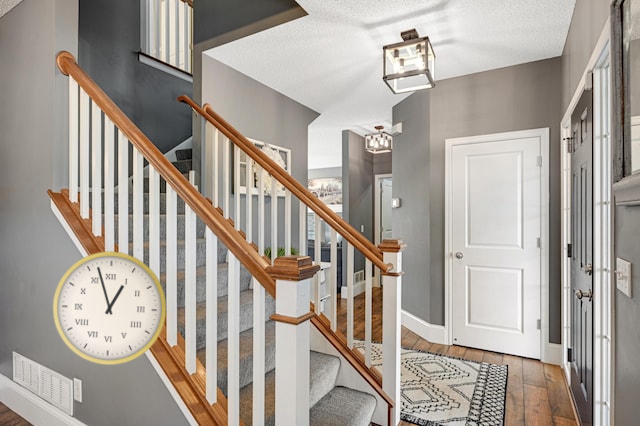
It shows 12 h 57 min
